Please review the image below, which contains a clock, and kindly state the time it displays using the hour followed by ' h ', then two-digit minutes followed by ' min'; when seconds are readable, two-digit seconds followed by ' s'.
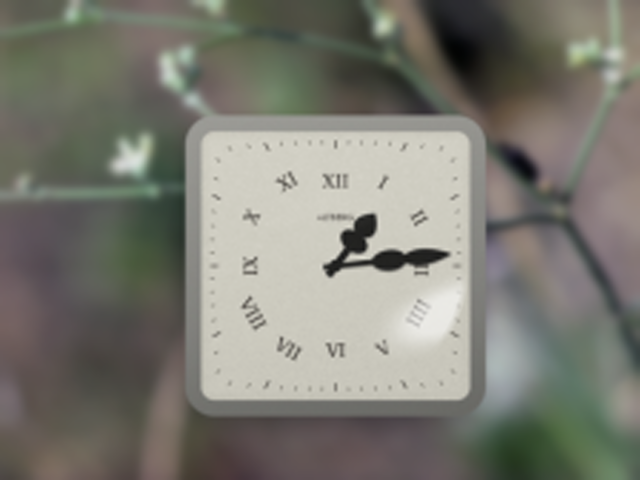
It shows 1 h 14 min
